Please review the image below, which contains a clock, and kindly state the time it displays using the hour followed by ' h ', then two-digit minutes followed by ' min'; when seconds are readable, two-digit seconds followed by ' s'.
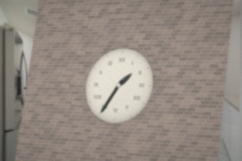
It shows 1 h 35 min
